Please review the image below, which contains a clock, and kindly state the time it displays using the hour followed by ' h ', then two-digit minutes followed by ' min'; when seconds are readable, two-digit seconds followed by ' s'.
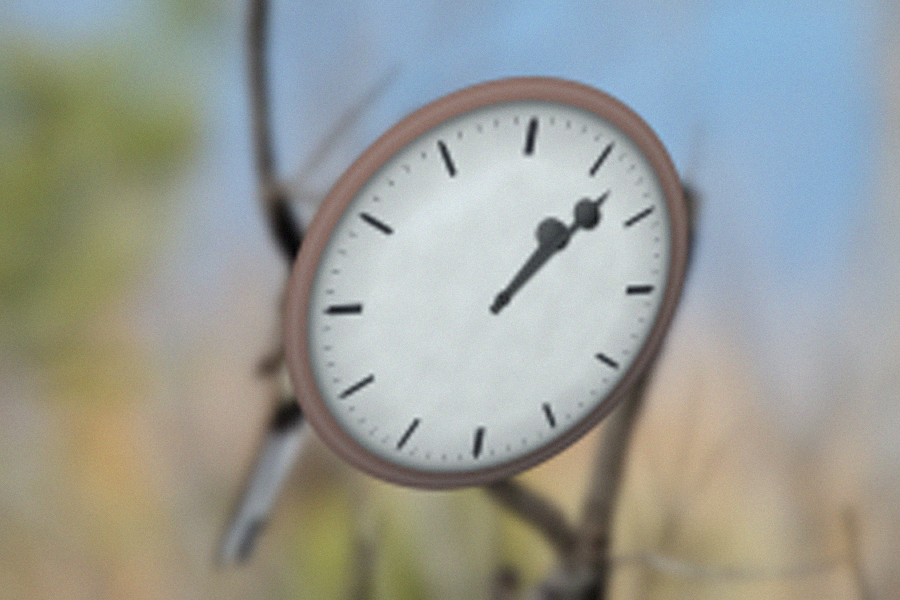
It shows 1 h 07 min
